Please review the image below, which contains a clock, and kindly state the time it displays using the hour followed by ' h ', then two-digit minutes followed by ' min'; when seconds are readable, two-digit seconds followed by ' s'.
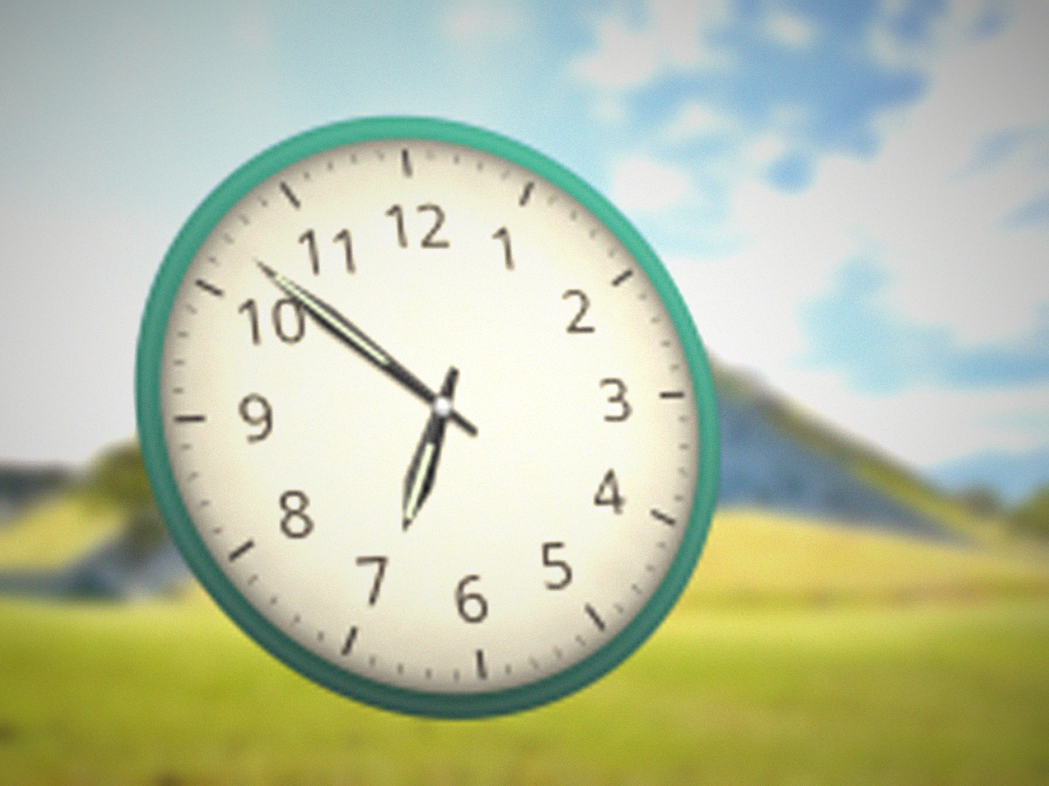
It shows 6 h 52 min
